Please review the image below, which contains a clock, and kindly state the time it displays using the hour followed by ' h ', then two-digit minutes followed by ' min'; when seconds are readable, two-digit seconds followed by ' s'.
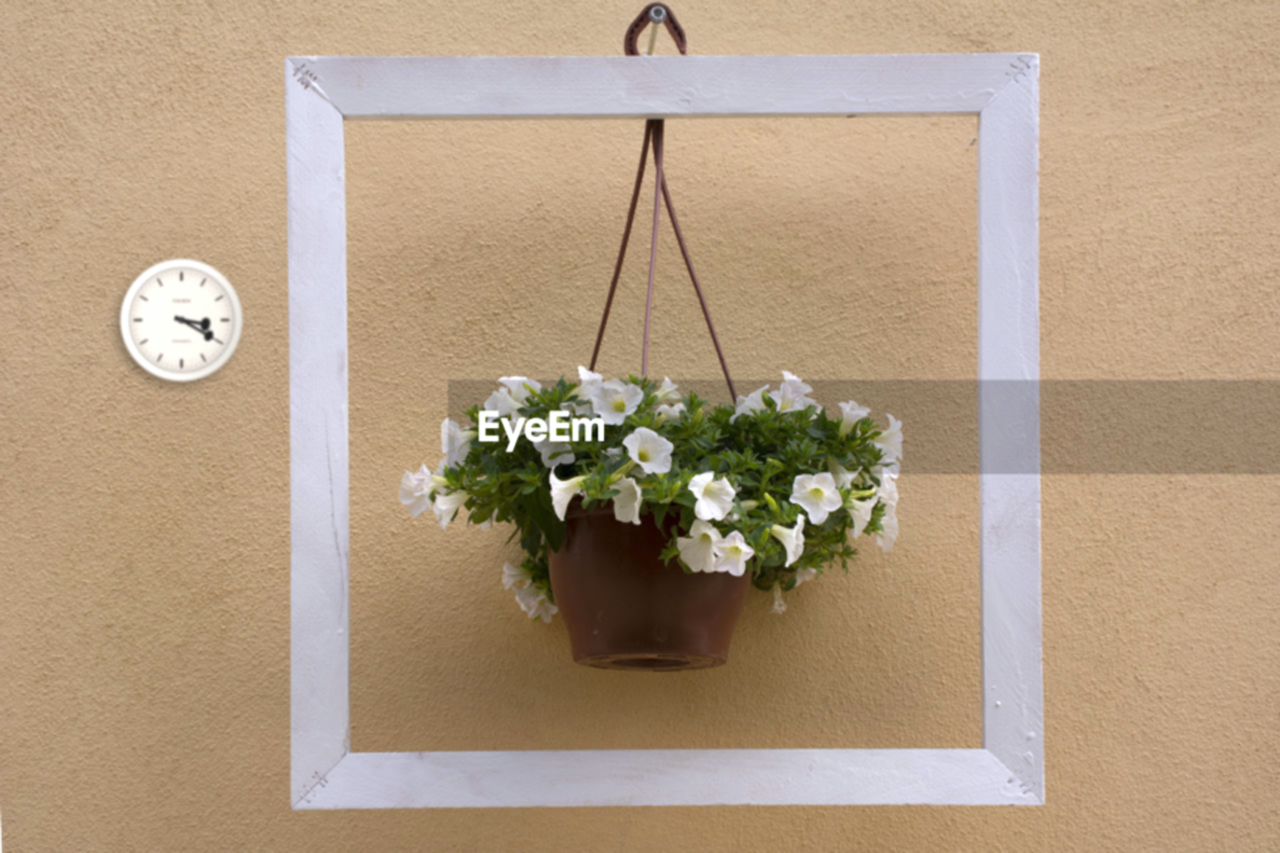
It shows 3 h 20 min
